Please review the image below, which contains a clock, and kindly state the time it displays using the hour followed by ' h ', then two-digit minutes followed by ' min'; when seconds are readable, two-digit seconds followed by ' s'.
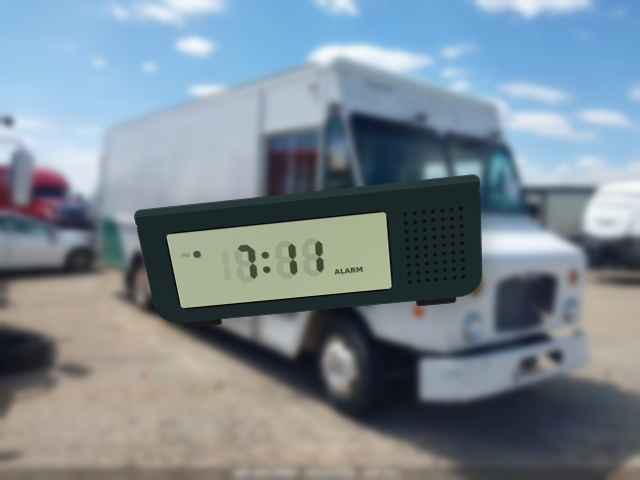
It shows 7 h 11 min
